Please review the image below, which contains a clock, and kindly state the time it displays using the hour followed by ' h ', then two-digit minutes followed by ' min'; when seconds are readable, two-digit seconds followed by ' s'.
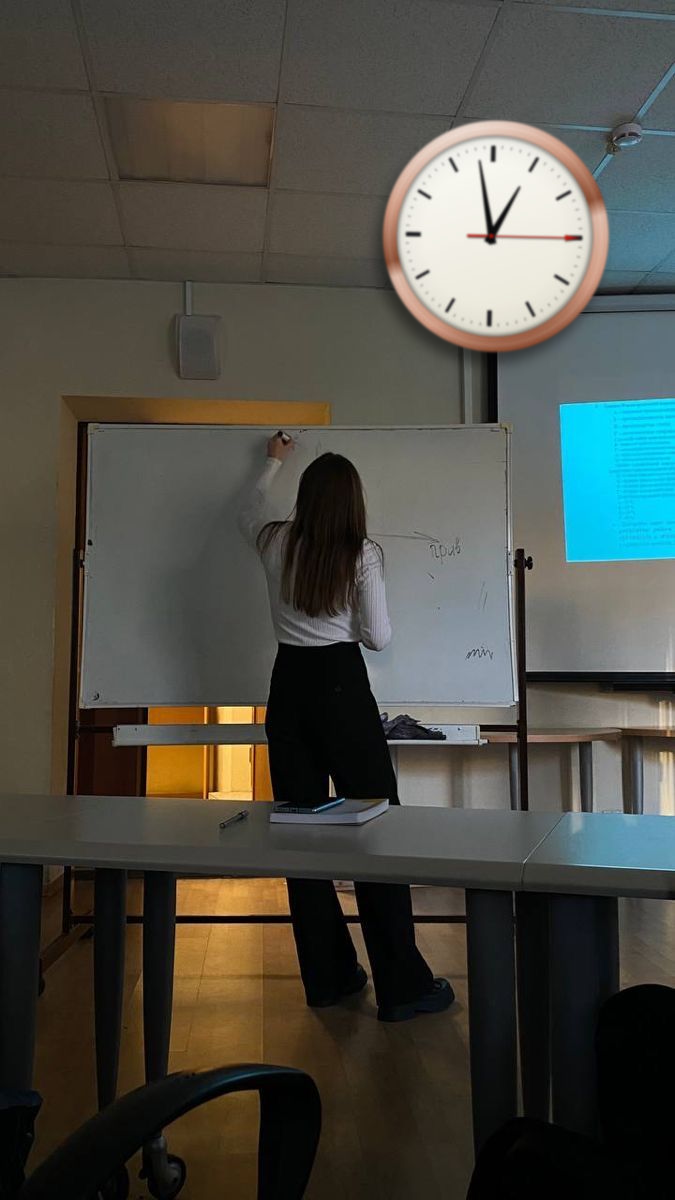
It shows 12 h 58 min 15 s
